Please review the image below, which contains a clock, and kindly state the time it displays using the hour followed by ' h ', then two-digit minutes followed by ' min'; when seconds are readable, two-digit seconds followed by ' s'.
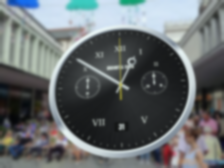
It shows 12 h 51 min
